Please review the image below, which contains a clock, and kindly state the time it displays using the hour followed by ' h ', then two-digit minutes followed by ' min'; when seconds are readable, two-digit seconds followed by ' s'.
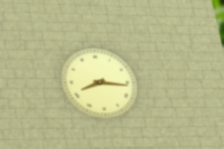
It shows 8 h 16 min
